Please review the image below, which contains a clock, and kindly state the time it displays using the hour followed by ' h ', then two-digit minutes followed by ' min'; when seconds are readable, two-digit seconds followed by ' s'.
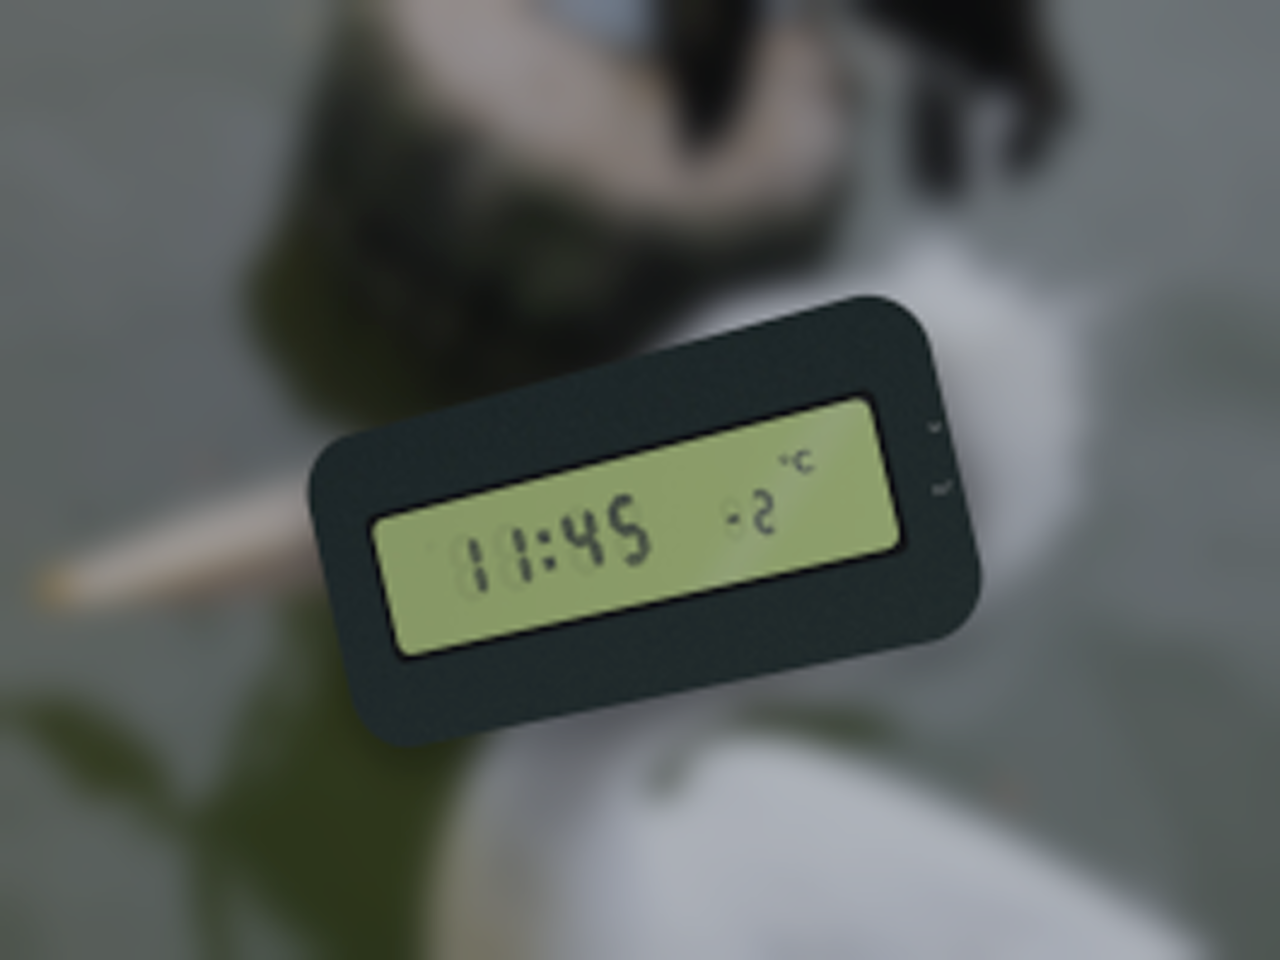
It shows 11 h 45 min
